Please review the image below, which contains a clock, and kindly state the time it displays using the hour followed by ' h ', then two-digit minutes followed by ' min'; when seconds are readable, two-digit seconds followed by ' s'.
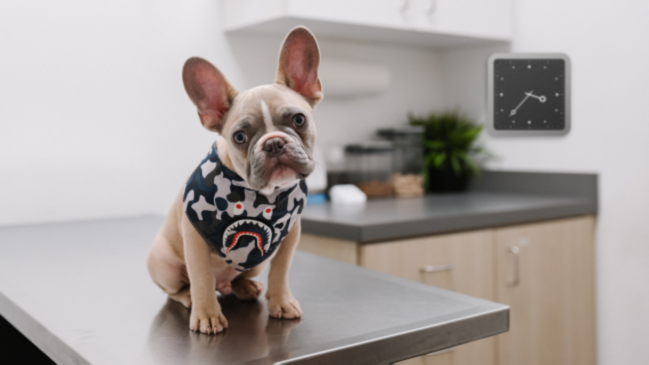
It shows 3 h 37 min
